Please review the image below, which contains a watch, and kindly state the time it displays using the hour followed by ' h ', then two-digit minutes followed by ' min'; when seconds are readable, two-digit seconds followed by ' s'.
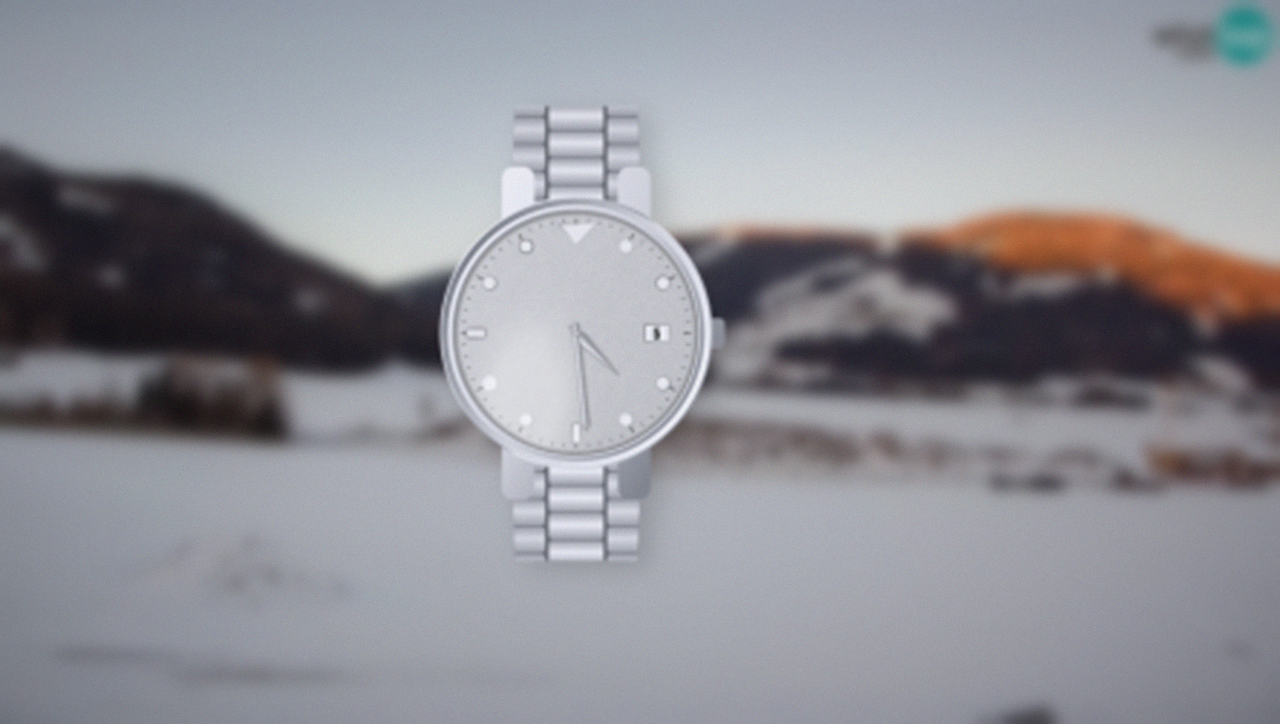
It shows 4 h 29 min
